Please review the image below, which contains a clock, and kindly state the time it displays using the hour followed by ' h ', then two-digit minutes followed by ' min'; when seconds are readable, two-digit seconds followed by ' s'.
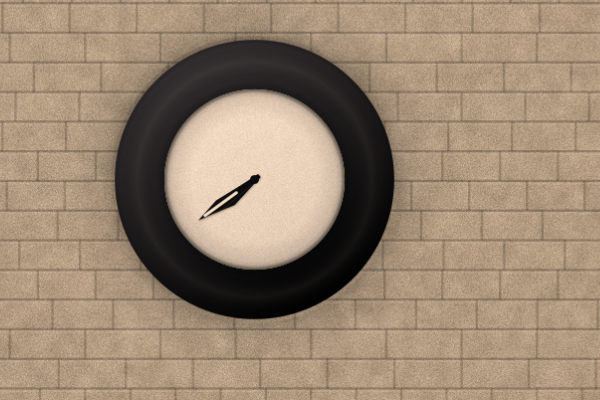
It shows 7 h 39 min
